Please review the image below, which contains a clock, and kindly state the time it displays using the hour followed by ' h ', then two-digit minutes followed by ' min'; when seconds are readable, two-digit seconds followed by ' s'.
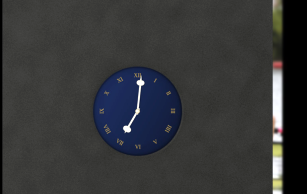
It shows 7 h 01 min
